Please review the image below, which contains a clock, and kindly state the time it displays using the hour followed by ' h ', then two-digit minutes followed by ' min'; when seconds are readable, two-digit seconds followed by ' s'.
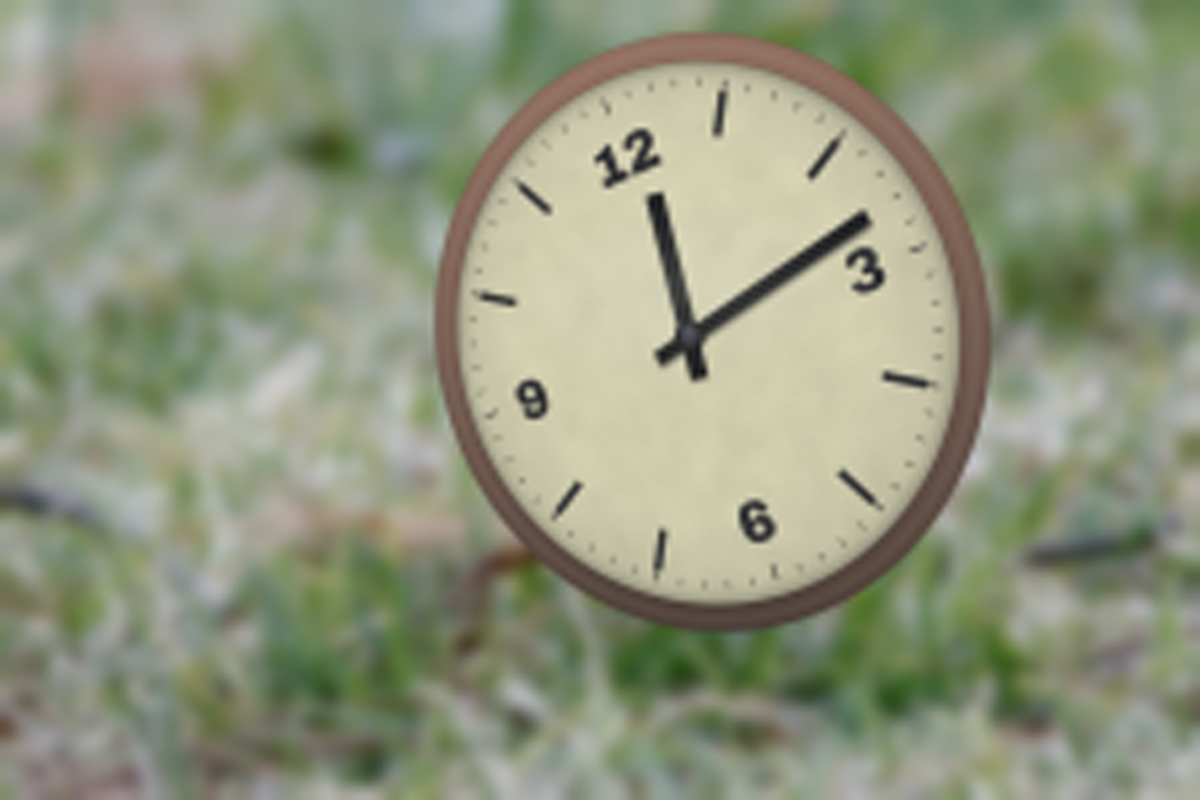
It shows 12 h 13 min
